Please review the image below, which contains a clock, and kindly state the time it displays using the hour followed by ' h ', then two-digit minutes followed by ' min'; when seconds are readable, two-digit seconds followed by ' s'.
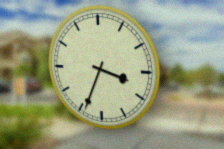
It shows 3 h 34 min
